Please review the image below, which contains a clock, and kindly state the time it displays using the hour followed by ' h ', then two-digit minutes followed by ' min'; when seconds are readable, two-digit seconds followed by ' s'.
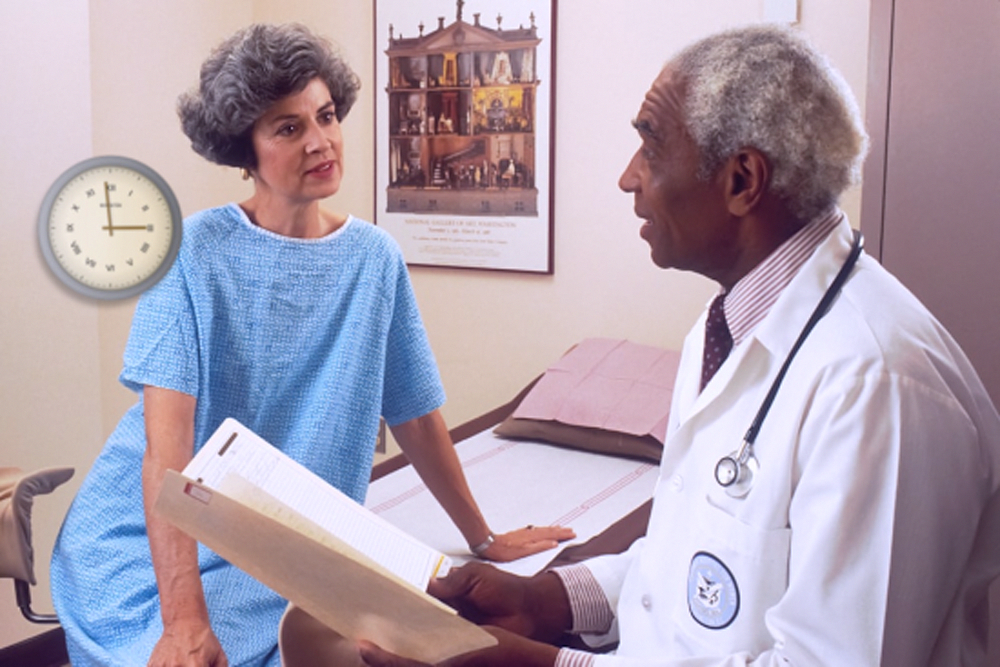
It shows 2 h 59 min
